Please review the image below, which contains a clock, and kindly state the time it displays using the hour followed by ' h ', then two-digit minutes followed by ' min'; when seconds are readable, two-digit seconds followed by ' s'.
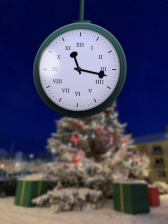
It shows 11 h 17 min
